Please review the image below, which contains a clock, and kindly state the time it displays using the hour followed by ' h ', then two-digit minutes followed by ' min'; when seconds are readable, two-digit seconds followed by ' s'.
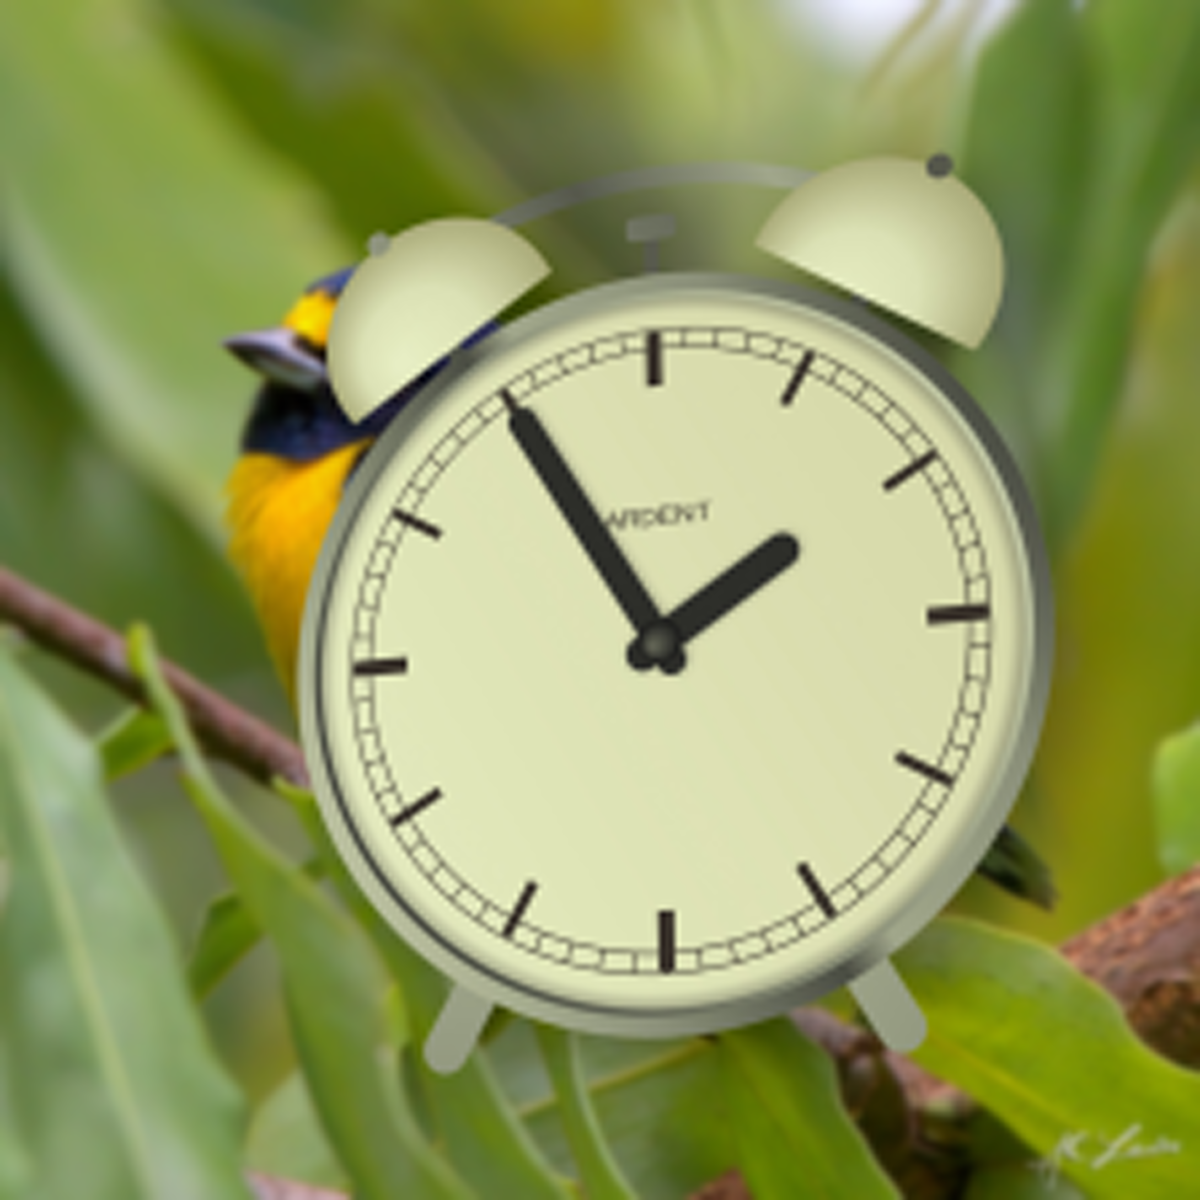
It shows 1 h 55 min
